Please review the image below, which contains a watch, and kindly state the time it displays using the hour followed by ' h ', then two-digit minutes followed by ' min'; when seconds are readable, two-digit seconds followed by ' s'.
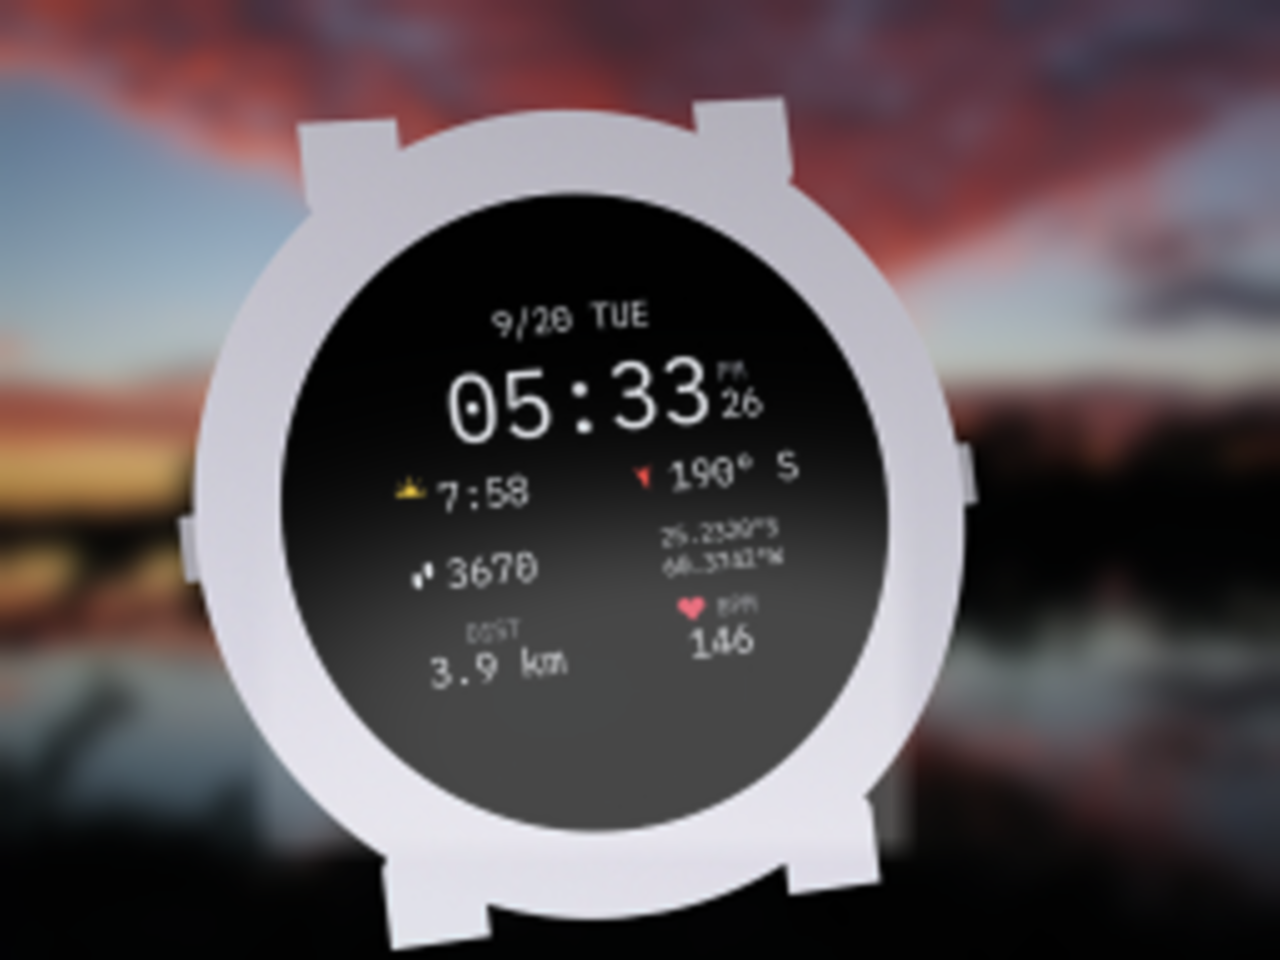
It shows 5 h 33 min
